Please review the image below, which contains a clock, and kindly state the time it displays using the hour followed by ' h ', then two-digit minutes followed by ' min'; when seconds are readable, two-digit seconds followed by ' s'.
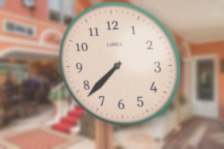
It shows 7 h 38 min
